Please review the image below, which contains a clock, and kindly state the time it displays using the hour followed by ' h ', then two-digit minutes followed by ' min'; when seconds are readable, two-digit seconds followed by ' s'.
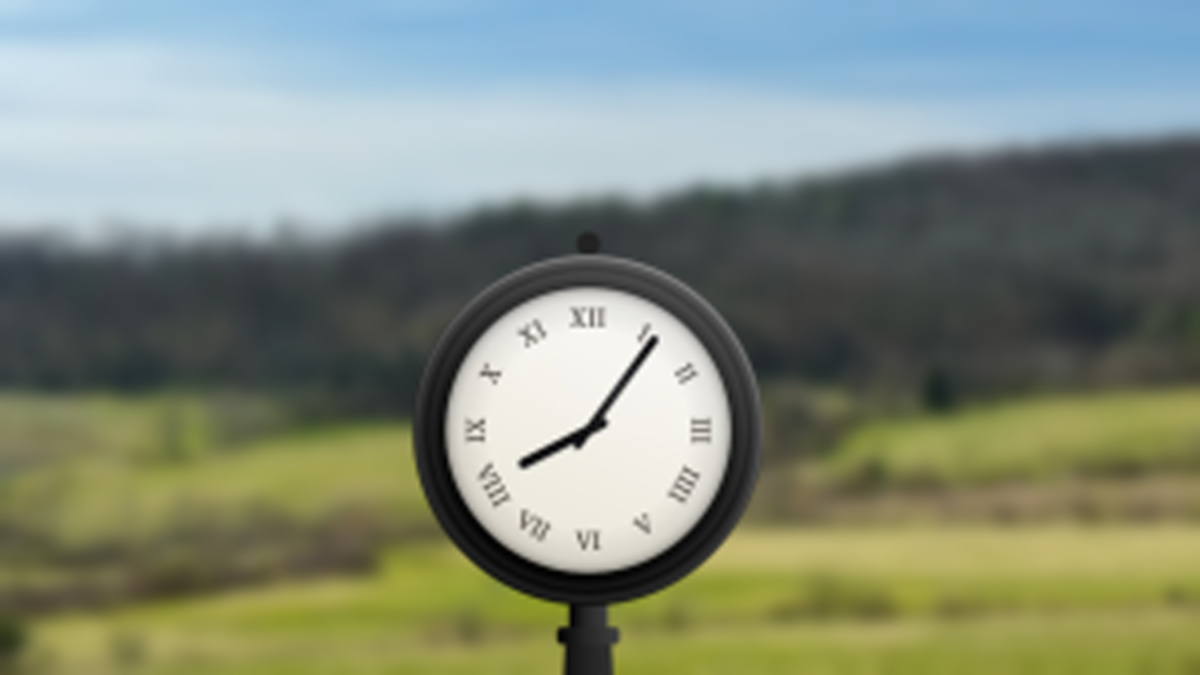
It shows 8 h 06 min
